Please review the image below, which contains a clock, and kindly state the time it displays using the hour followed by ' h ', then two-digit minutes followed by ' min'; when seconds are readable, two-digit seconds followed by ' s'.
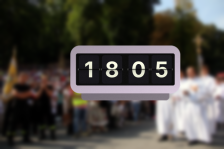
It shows 18 h 05 min
